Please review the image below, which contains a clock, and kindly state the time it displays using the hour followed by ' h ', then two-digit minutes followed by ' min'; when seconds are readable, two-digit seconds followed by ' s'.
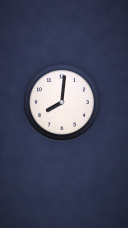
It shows 8 h 01 min
